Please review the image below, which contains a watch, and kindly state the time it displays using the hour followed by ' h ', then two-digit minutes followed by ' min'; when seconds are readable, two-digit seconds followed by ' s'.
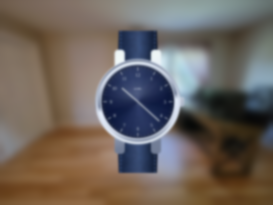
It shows 10 h 22 min
